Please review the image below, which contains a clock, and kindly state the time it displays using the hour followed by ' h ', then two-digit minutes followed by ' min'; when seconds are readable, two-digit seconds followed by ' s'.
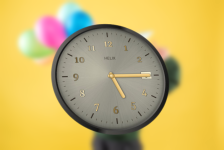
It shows 5 h 15 min
